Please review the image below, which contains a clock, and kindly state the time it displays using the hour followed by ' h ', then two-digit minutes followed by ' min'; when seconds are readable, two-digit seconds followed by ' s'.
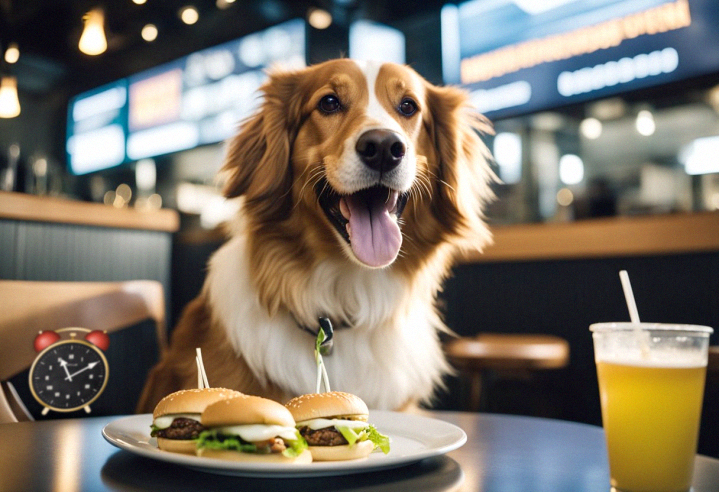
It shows 11 h 10 min
